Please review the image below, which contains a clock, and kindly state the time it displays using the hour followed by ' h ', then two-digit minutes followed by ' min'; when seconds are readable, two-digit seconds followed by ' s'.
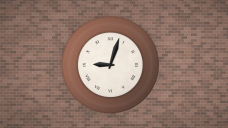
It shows 9 h 03 min
